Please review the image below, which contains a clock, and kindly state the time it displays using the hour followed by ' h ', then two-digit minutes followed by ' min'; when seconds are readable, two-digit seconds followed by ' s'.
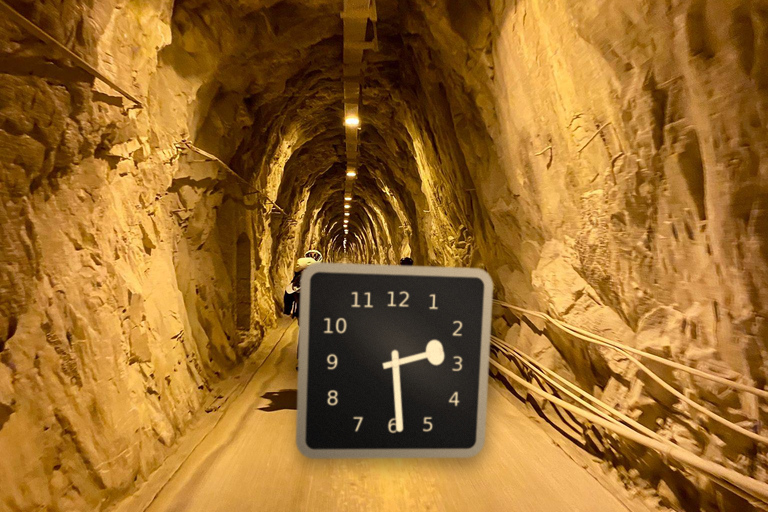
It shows 2 h 29 min
